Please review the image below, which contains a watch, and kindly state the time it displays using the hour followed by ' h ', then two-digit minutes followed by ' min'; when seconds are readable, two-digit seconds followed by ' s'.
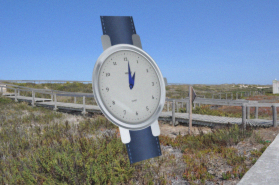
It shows 1 h 01 min
